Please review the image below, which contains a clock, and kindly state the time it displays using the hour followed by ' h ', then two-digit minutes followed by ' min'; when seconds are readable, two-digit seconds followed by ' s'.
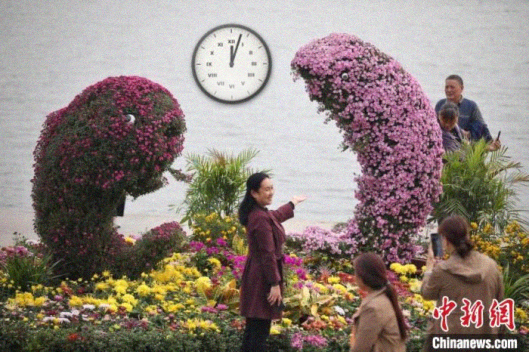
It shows 12 h 03 min
